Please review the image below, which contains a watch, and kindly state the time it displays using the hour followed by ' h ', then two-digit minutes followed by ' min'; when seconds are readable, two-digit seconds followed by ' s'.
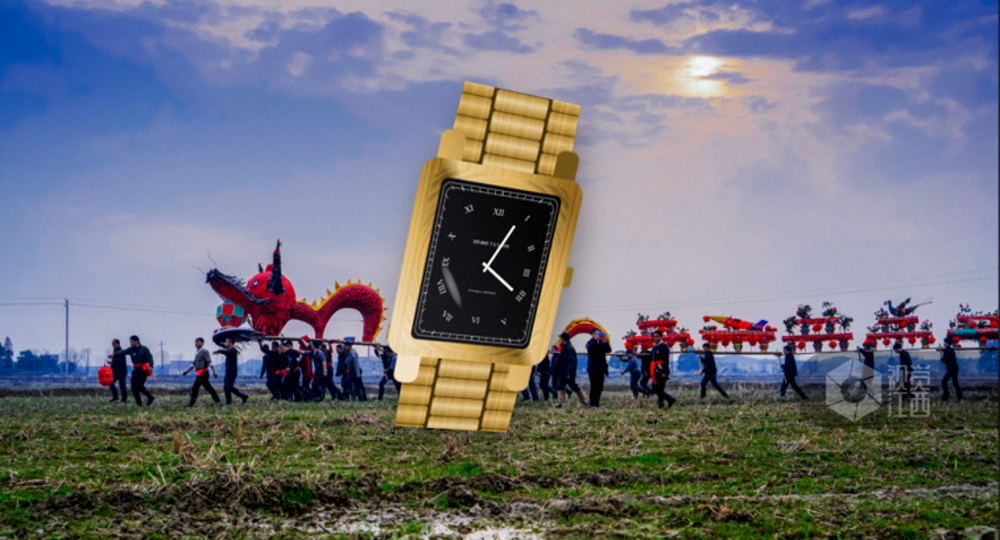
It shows 4 h 04 min
